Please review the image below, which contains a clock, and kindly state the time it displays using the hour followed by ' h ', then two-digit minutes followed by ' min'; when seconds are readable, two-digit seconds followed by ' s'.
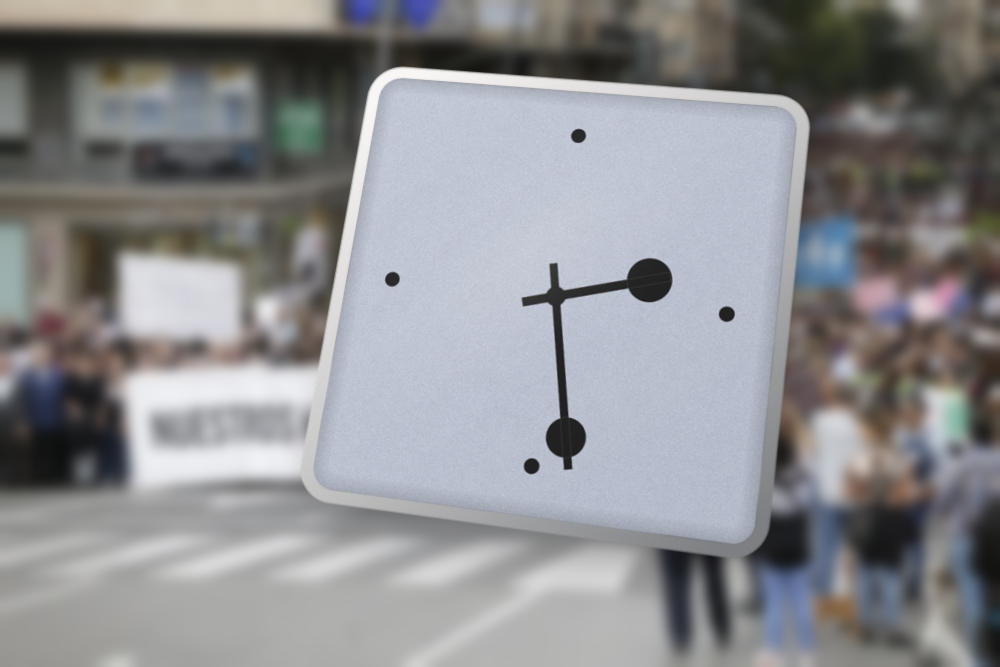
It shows 2 h 28 min
